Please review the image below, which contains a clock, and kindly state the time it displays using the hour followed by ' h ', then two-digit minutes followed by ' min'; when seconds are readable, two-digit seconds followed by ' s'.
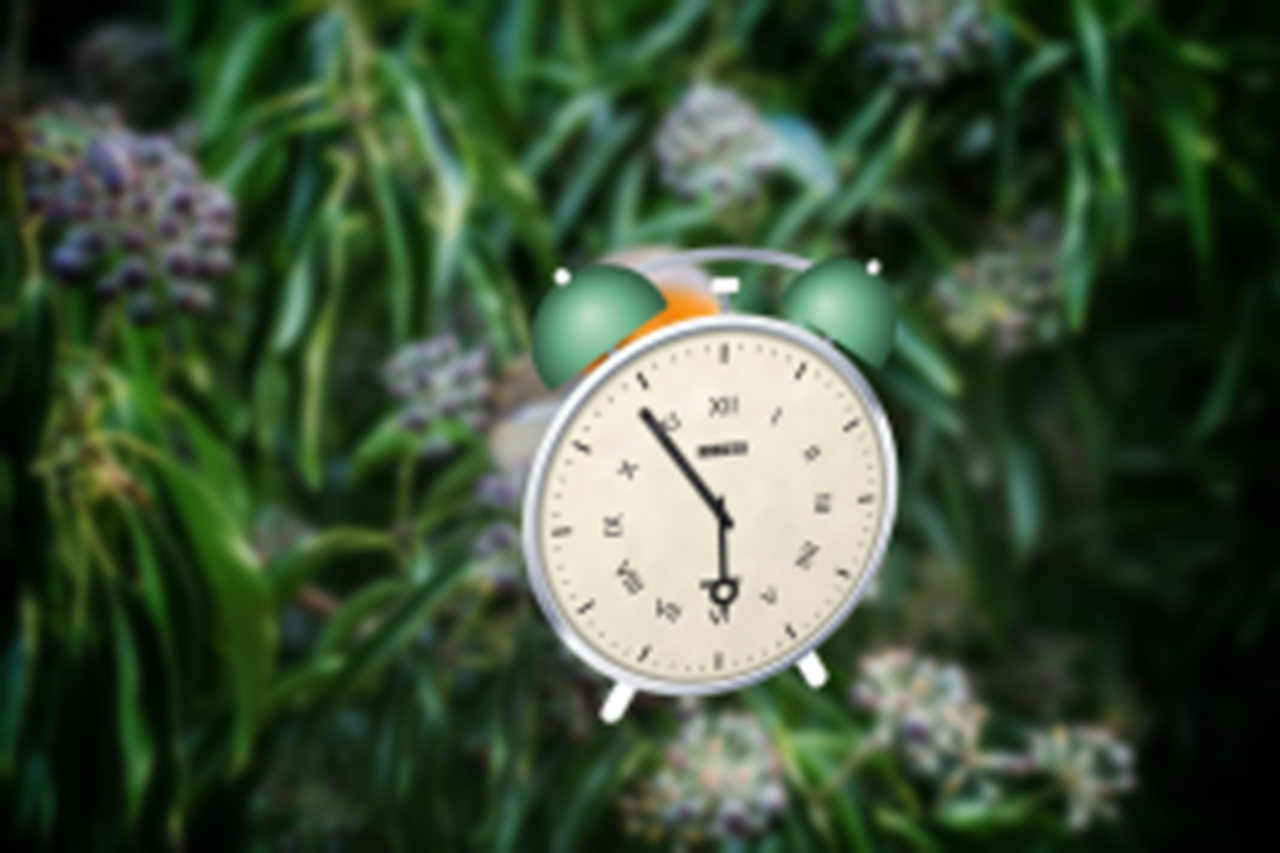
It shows 5 h 54 min
